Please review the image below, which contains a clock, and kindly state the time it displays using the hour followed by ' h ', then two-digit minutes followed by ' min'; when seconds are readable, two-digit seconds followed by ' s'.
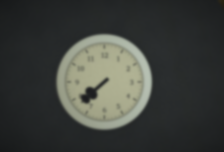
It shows 7 h 38 min
